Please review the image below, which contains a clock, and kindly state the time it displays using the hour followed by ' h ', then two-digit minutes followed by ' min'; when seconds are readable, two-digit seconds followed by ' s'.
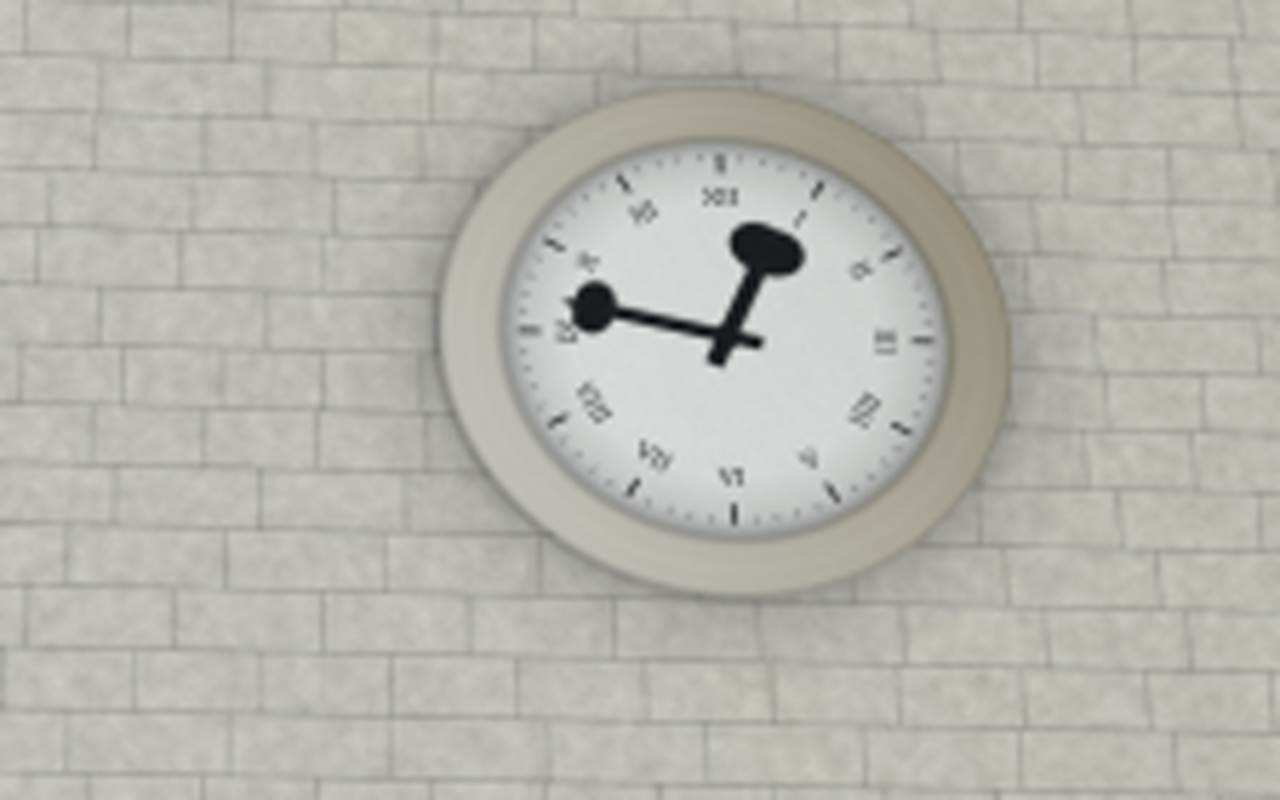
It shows 12 h 47 min
